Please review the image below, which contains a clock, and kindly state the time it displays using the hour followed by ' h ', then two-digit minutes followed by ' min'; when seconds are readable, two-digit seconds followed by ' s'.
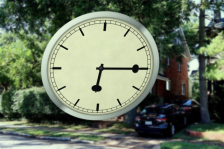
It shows 6 h 15 min
